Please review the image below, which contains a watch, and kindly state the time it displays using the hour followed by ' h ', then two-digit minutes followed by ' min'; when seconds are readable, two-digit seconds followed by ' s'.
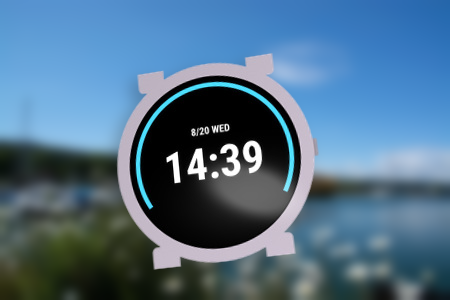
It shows 14 h 39 min
